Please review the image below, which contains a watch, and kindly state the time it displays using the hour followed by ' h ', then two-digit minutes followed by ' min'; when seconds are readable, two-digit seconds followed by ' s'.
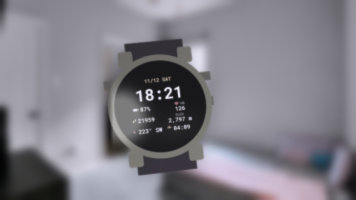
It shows 18 h 21 min
